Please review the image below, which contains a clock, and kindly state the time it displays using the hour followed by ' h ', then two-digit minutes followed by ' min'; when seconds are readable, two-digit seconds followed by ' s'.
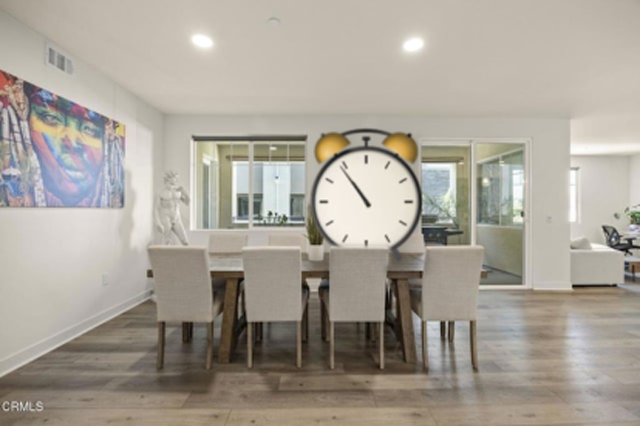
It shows 10 h 54 min
